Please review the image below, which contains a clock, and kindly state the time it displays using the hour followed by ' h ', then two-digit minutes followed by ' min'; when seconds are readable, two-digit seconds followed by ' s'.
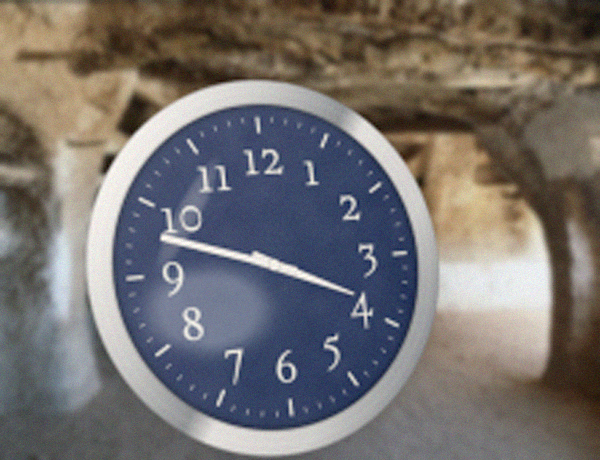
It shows 3 h 48 min
